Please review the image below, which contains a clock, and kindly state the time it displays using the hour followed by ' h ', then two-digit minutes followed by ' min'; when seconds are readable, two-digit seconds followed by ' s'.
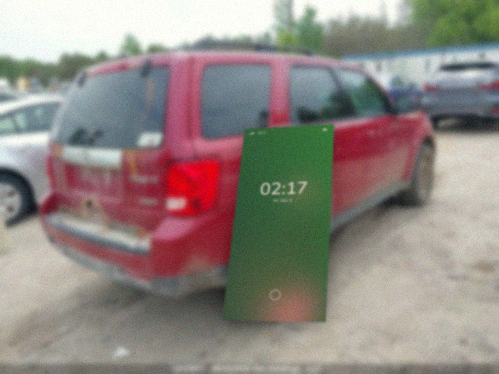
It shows 2 h 17 min
